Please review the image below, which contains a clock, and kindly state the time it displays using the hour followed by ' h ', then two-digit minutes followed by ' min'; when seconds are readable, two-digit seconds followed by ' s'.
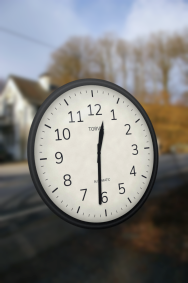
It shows 12 h 31 min
